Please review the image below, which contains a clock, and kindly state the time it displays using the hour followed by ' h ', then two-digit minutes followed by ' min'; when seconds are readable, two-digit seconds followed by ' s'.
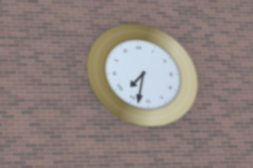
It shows 7 h 33 min
